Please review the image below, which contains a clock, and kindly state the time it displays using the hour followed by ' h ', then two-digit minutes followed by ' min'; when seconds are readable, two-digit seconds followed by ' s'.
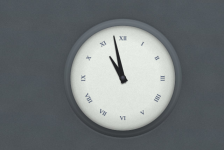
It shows 10 h 58 min
